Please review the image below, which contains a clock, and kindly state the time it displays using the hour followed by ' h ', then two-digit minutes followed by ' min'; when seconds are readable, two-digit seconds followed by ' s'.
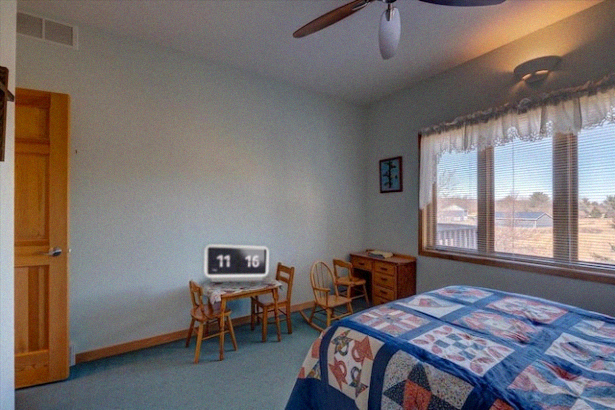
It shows 11 h 16 min
